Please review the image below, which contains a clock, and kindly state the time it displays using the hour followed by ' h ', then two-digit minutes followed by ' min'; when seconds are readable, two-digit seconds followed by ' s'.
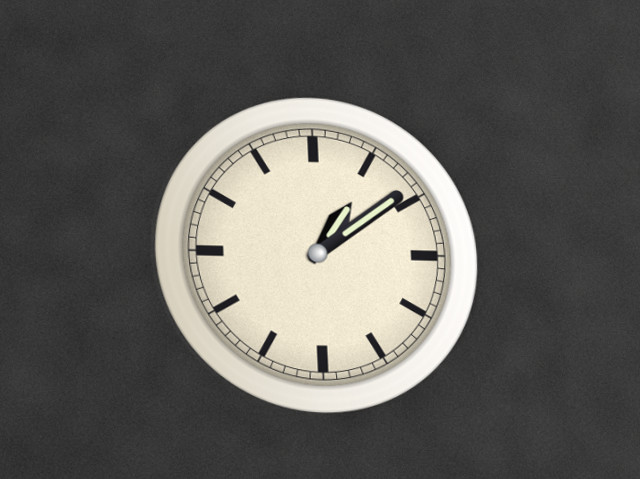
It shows 1 h 09 min
